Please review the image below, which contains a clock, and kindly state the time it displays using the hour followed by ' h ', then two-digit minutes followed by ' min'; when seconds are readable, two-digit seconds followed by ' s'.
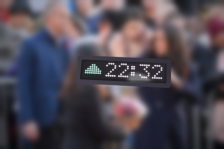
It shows 22 h 32 min
